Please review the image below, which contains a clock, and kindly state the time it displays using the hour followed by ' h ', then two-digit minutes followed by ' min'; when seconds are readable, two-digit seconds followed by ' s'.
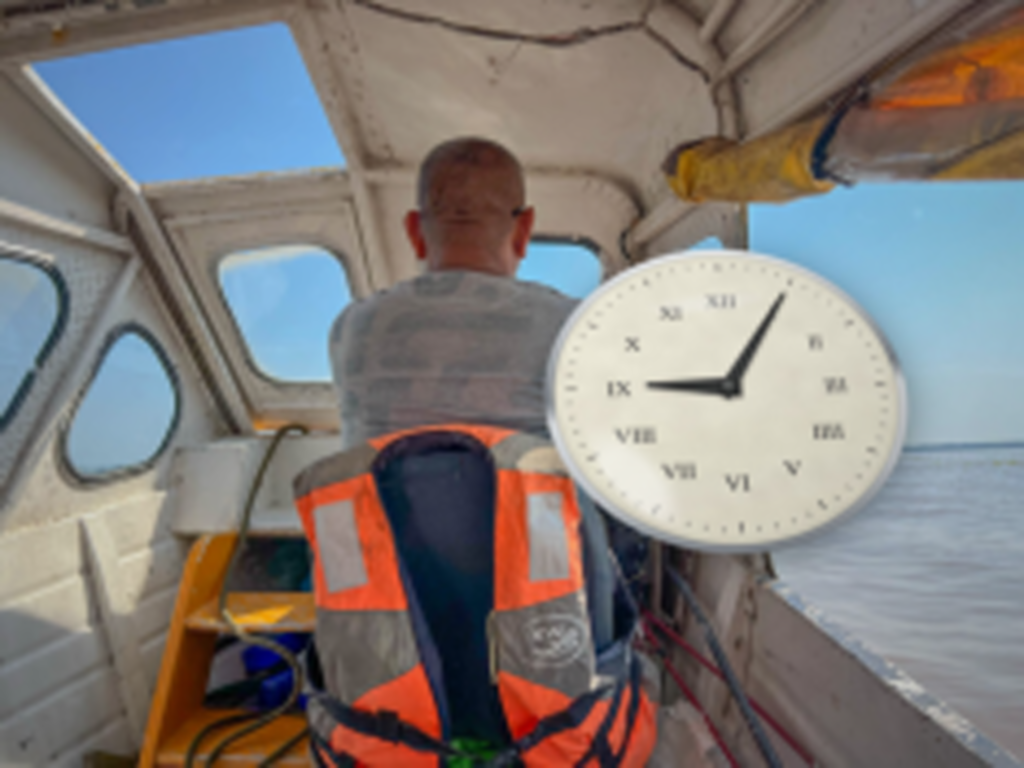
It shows 9 h 05 min
